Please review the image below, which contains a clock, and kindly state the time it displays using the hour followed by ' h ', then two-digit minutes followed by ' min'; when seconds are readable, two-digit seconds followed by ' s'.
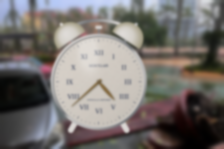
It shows 4 h 38 min
